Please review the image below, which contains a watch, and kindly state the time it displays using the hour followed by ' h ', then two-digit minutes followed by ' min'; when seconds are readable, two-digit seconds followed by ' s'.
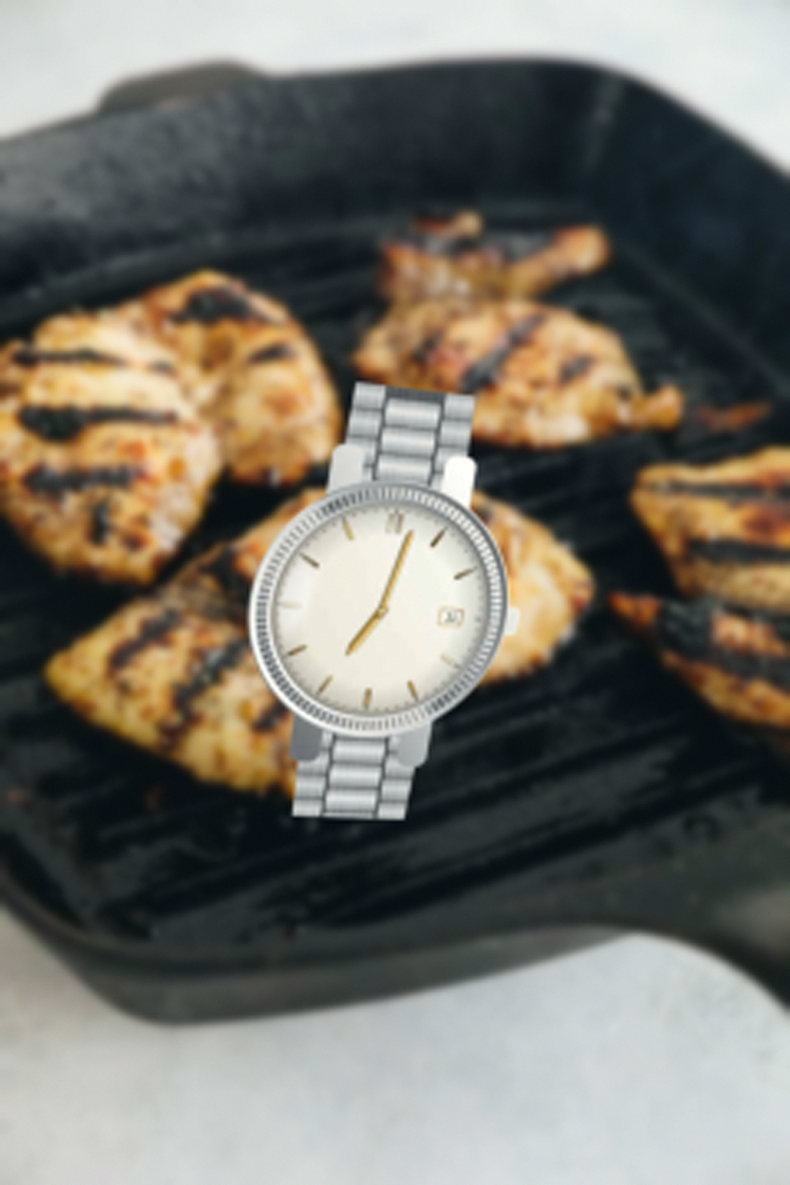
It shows 7 h 02 min
